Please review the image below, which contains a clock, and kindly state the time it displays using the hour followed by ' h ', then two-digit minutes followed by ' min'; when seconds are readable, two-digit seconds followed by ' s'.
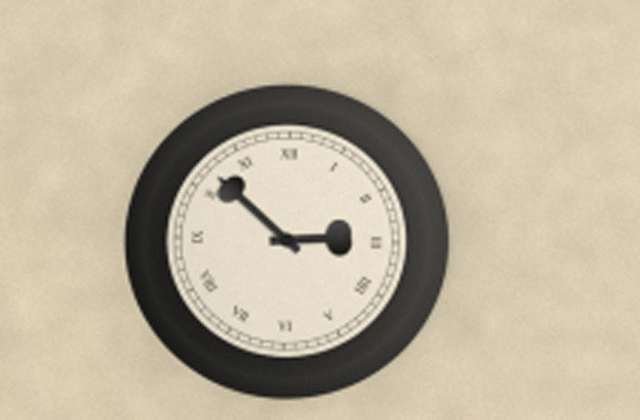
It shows 2 h 52 min
